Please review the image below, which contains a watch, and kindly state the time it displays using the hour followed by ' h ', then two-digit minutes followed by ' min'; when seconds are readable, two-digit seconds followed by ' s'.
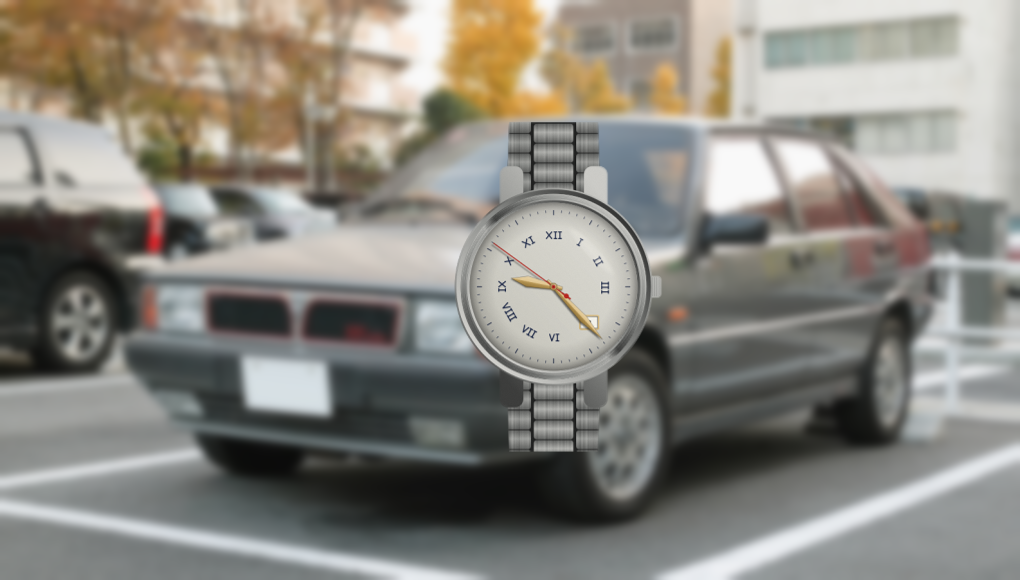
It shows 9 h 22 min 51 s
